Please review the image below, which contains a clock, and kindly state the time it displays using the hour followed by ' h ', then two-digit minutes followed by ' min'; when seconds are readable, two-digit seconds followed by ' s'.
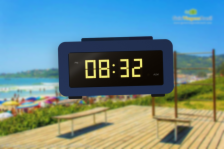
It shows 8 h 32 min
